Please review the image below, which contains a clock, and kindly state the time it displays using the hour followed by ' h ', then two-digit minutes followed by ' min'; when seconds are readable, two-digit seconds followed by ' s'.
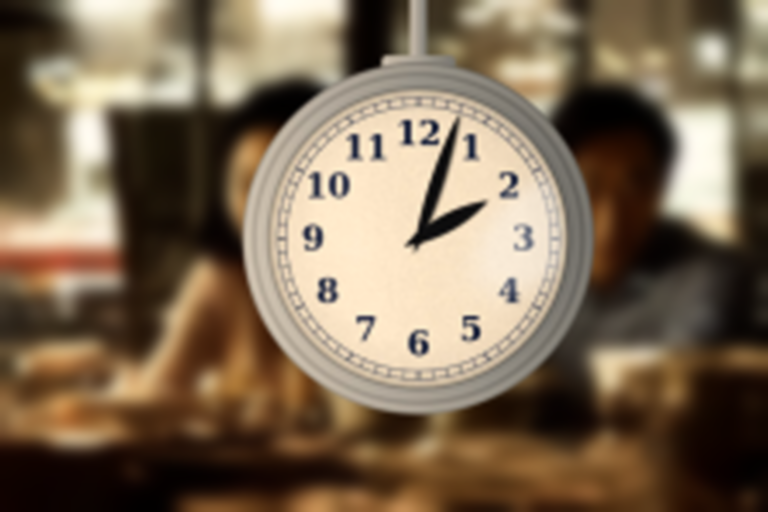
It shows 2 h 03 min
